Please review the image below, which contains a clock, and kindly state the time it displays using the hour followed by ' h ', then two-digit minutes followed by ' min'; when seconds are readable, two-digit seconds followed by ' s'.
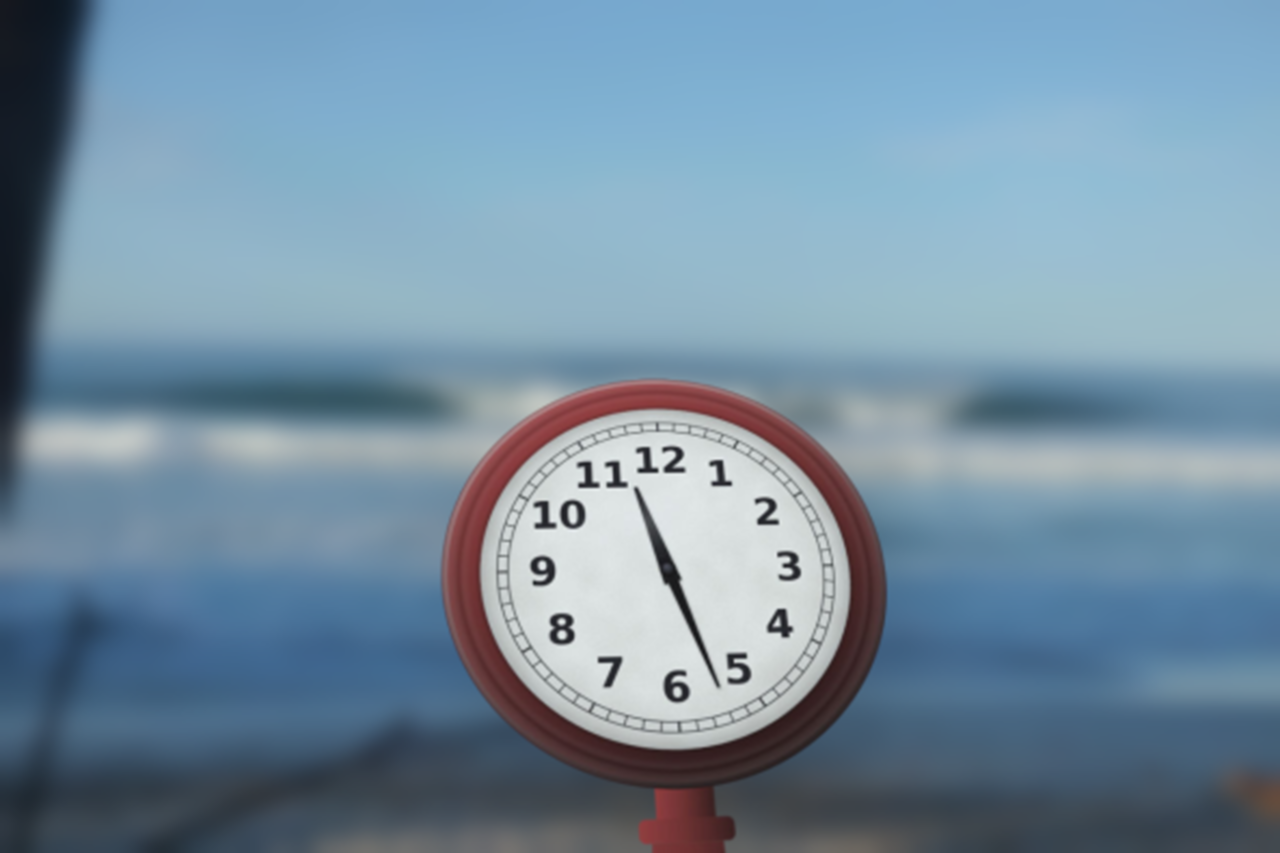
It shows 11 h 27 min
